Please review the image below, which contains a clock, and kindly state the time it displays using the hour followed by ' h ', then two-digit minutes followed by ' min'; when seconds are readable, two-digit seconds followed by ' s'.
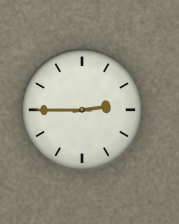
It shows 2 h 45 min
